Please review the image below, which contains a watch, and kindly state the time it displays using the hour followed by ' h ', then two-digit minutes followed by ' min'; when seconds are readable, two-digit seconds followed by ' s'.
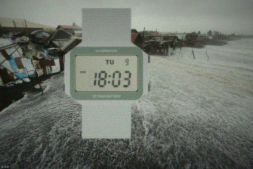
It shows 18 h 03 min
